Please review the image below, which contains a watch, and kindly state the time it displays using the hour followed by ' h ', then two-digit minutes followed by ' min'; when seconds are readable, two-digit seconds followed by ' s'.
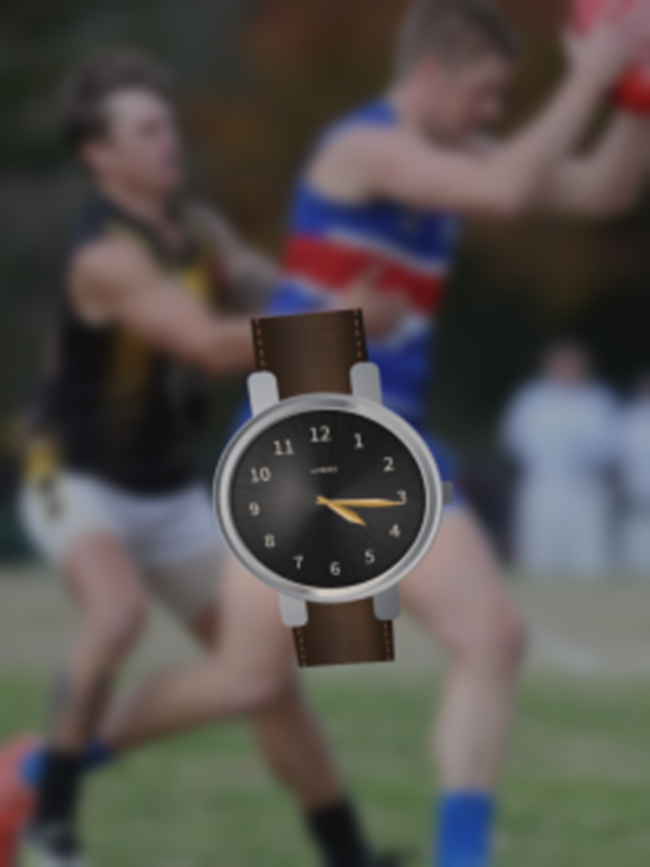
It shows 4 h 16 min
